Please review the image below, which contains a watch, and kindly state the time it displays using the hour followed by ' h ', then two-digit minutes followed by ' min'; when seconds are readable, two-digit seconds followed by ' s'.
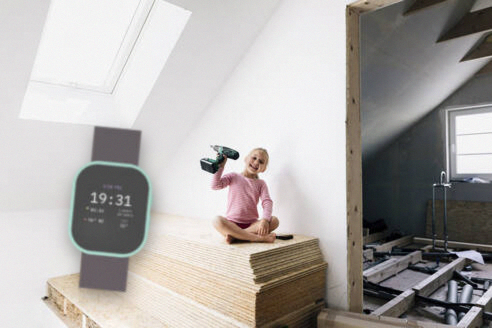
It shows 19 h 31 min
